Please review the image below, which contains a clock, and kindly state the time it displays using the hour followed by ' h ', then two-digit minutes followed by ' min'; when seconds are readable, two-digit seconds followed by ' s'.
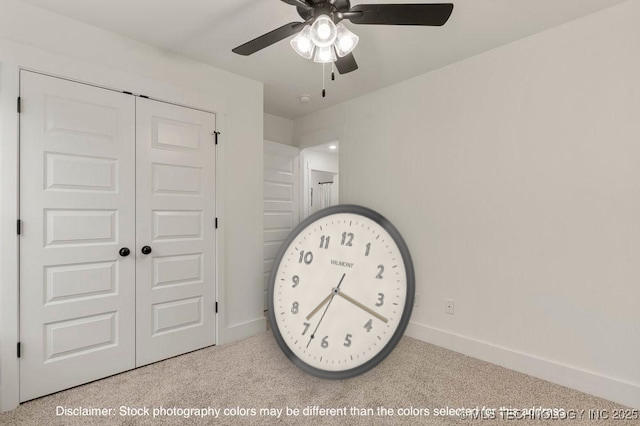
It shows 7 h 17 min 33 s
